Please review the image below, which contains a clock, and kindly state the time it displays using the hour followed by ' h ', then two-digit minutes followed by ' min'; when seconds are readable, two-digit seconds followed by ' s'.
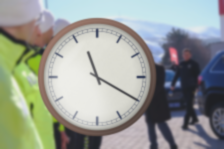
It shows 11 h 20 min
